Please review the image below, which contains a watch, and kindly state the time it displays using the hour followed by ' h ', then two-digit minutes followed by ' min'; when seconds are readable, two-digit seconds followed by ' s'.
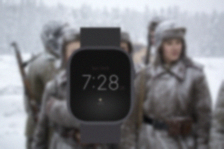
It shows 7 h 28 min
